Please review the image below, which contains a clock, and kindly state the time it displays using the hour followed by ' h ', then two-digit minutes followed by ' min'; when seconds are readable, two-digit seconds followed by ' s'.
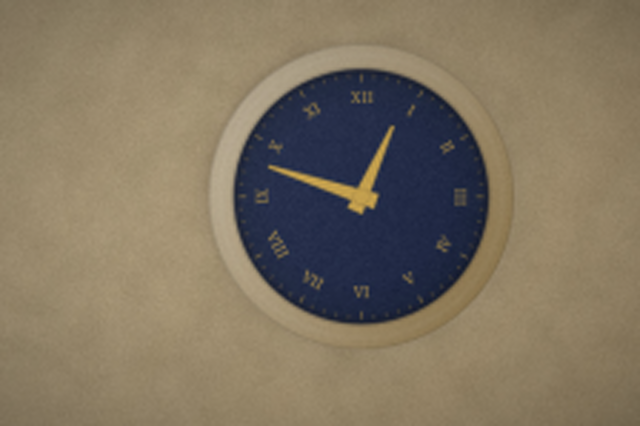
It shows 12 h 48 min
